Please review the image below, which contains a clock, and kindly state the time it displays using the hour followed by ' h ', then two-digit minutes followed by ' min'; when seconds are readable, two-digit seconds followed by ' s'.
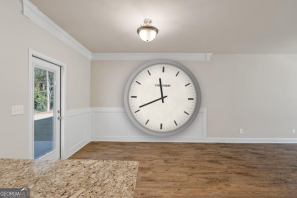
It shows 11 h 41 min
